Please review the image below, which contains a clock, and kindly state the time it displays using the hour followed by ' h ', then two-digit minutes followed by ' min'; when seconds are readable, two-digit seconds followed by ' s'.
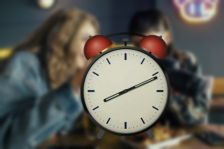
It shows 8 h 11 min
